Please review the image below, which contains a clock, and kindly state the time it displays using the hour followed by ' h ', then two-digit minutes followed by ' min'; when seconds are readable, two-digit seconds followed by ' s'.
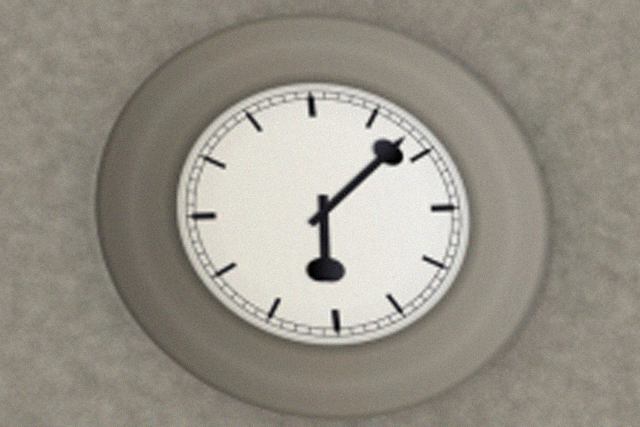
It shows 6 h 08 min
